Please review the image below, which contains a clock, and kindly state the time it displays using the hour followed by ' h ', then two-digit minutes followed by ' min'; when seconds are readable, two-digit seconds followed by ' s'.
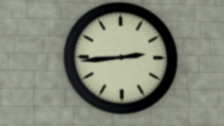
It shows 2 h 44 min
